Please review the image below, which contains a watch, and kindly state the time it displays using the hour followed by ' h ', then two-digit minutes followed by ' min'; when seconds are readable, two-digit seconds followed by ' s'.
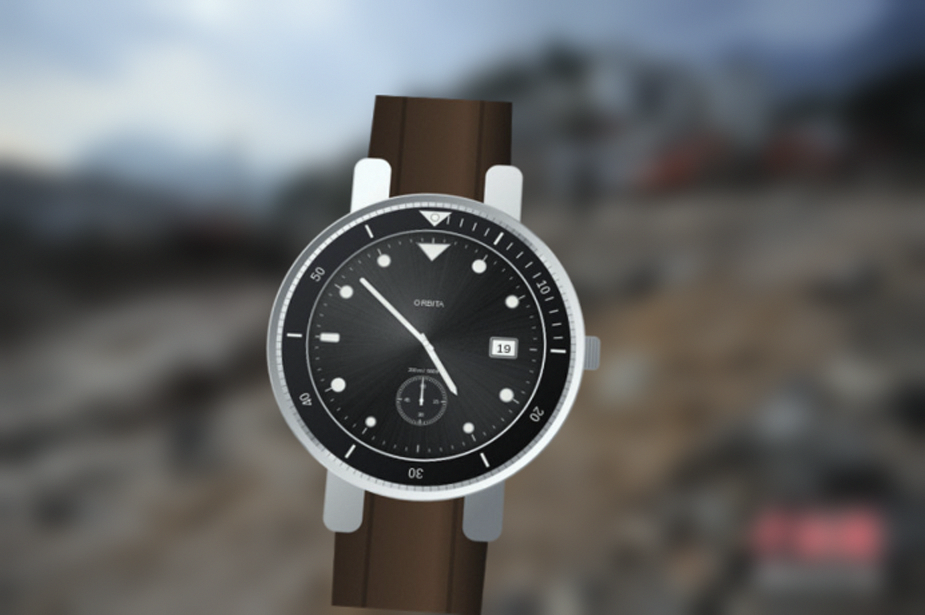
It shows 4 h 52 min
